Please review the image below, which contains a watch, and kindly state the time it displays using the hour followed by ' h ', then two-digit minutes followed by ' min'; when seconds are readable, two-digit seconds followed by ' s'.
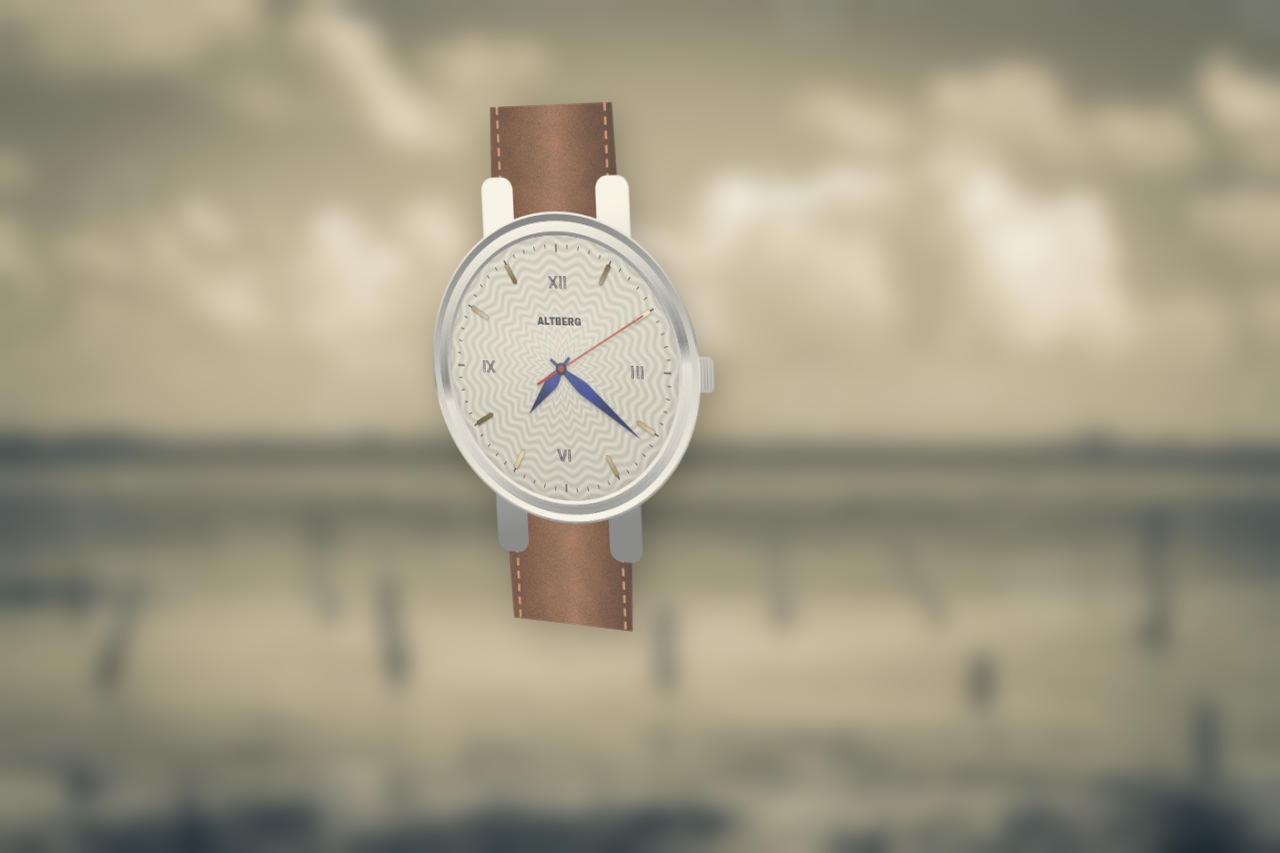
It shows 7 h 21 min 10 s
